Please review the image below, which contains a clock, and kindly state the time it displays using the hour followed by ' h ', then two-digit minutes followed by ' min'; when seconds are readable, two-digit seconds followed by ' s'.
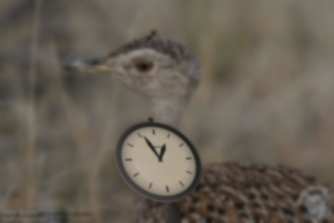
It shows 12 h 56 min
